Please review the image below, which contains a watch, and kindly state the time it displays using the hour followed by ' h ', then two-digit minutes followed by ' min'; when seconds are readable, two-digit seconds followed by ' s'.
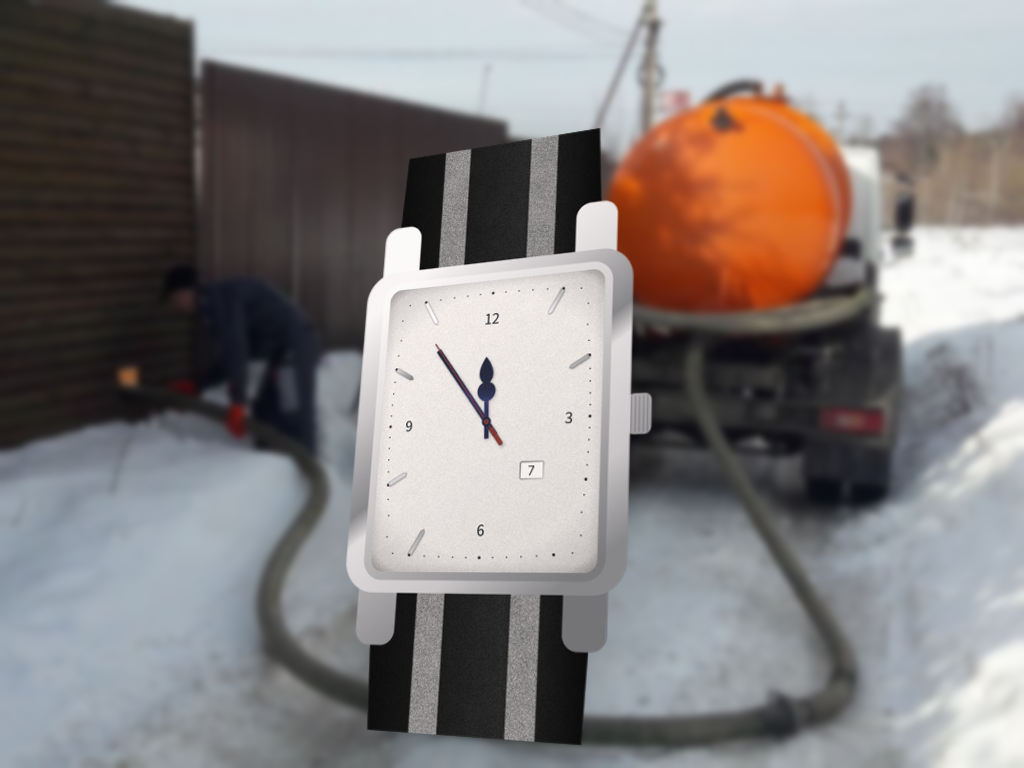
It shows 11 h 53 min 54 s
